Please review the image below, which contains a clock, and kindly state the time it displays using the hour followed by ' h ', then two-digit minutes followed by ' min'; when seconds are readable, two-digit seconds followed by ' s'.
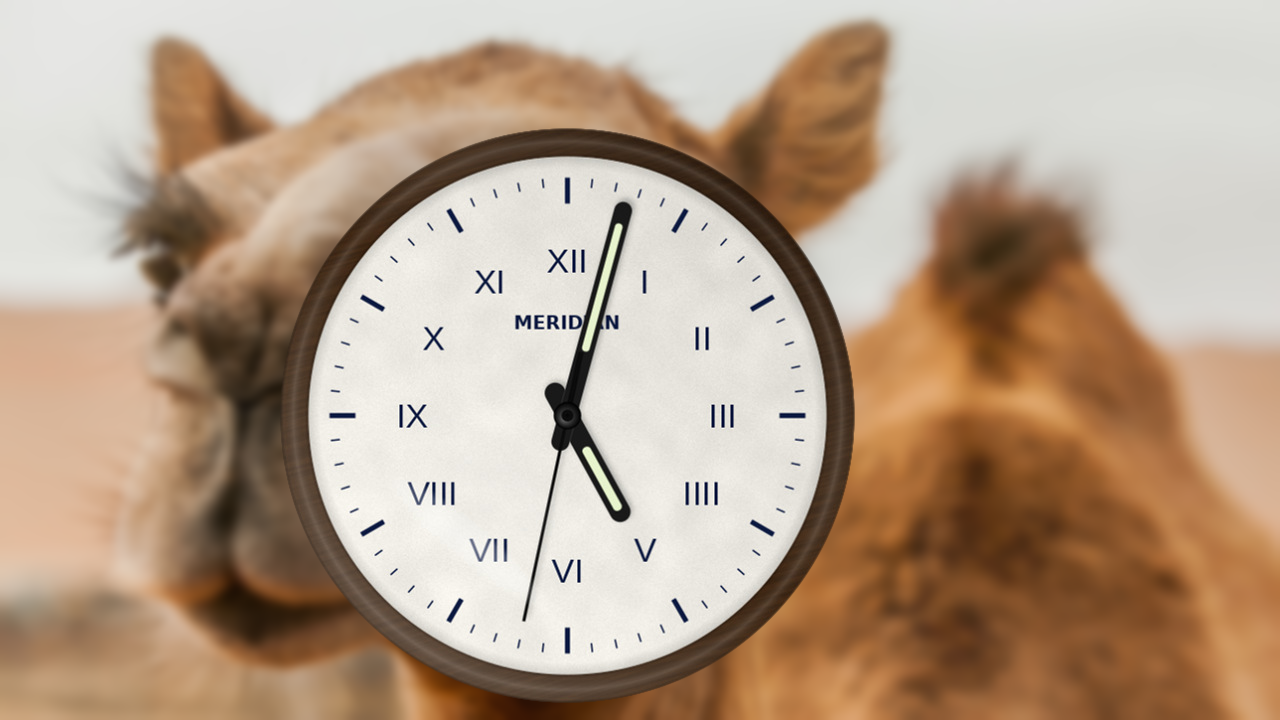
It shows 5 h 02 min 32 s
